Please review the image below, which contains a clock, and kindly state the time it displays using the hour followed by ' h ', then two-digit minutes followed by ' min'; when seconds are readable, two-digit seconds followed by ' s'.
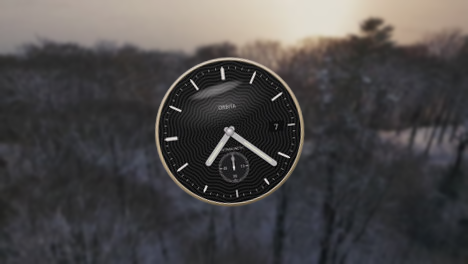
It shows 7 h 22 min
